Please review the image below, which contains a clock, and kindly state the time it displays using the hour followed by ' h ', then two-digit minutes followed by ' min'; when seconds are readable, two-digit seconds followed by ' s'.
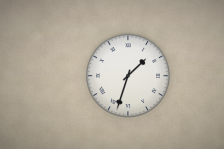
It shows 1 h 33 min
